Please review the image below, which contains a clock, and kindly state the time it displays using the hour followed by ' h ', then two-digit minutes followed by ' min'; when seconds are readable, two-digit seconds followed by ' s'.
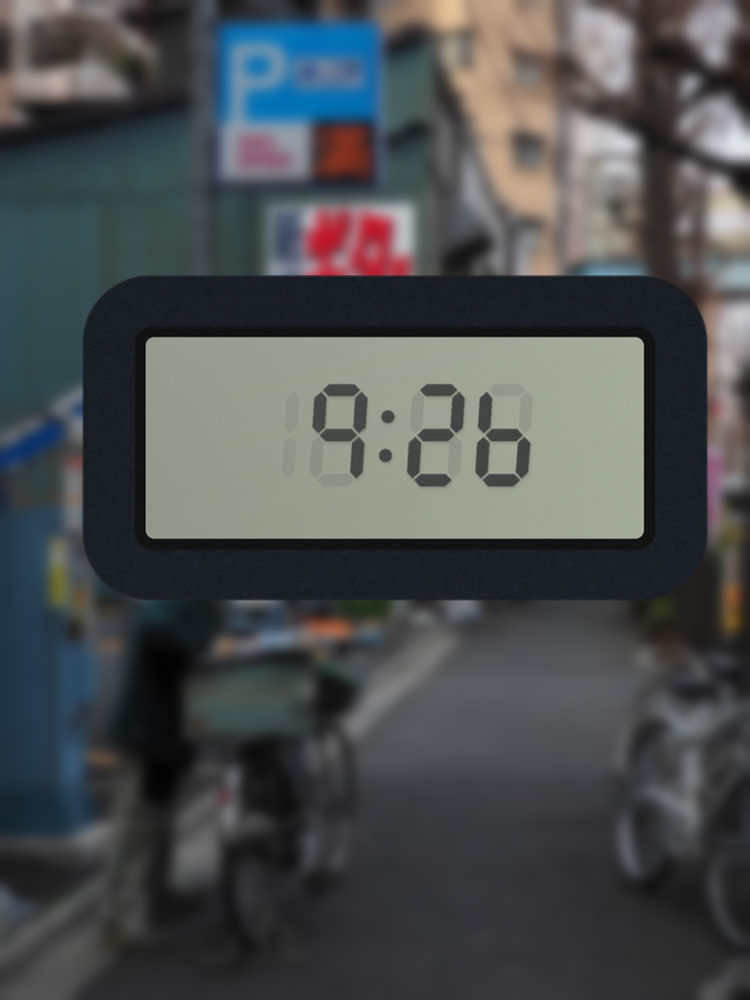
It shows 9 h 26 min
